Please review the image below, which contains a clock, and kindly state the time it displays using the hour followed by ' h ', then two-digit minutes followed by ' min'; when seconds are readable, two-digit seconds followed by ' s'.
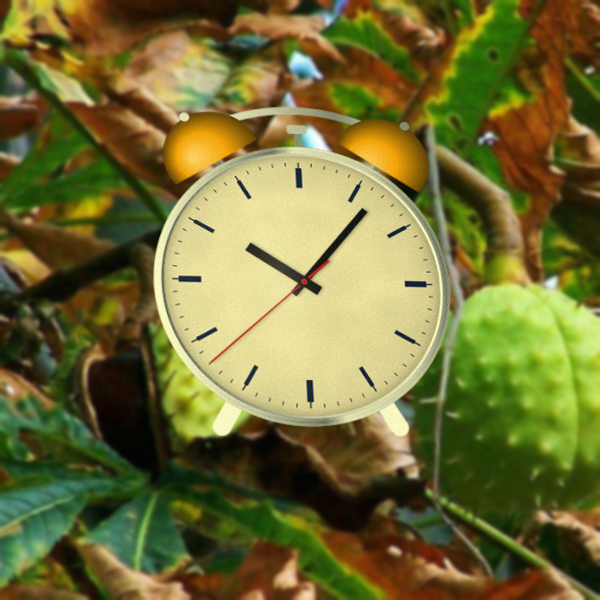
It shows 10 h 06 min 38 s
